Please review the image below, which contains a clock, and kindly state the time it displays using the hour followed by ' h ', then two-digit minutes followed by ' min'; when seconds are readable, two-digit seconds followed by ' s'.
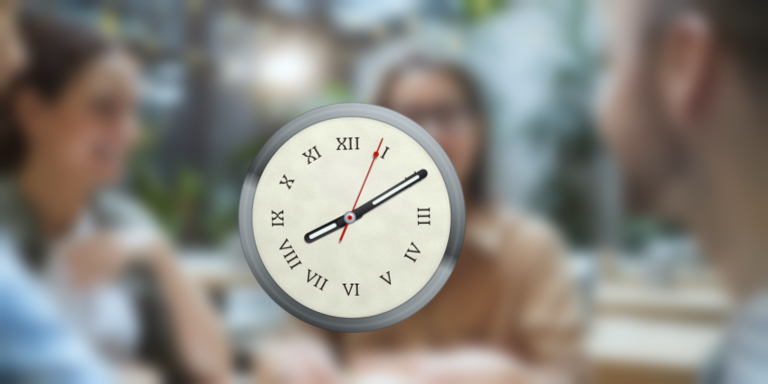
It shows 8 h 10 min 04 s
